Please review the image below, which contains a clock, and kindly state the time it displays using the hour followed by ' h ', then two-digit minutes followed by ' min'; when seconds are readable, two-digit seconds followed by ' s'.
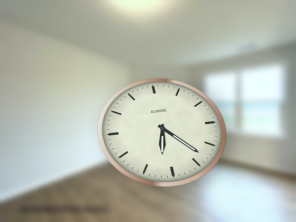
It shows 6 h 23 min
